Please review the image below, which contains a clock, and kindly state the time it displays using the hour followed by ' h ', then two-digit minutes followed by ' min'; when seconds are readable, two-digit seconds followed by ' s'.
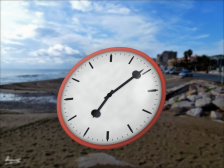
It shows 7 h 09 min
